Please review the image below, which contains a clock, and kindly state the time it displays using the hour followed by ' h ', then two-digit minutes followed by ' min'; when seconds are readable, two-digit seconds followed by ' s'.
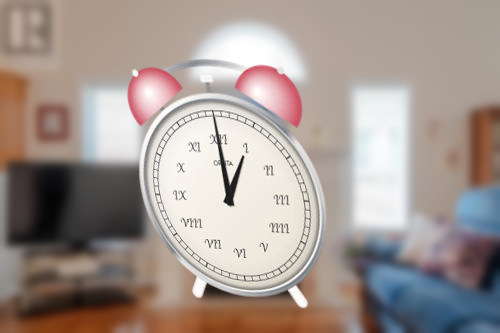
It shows 1 h 00 min
